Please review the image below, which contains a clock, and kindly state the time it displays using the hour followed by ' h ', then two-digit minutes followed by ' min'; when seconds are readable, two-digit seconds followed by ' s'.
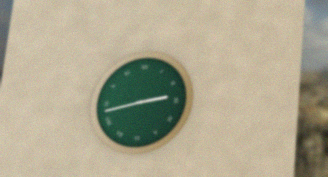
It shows 2 h 43 min
